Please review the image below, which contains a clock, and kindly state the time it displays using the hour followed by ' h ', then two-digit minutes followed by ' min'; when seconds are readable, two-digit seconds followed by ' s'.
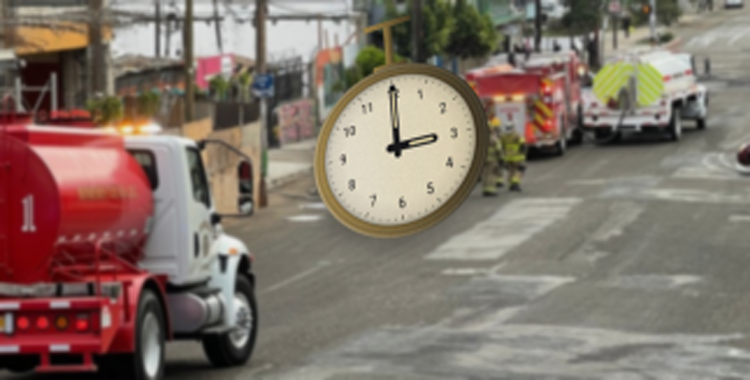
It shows 3 h 00 min
